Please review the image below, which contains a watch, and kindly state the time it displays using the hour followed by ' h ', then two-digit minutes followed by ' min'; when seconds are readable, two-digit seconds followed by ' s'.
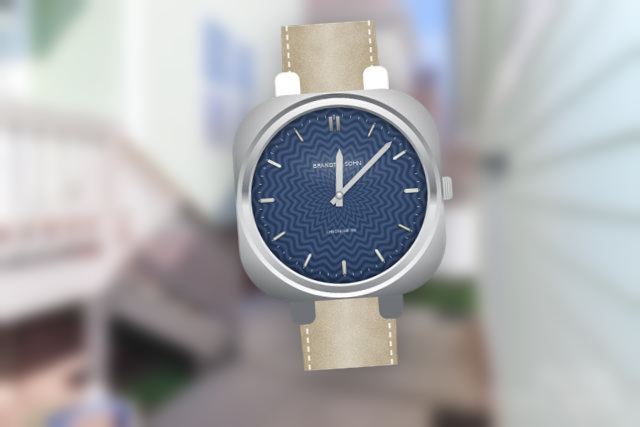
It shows 12 h 08 min
